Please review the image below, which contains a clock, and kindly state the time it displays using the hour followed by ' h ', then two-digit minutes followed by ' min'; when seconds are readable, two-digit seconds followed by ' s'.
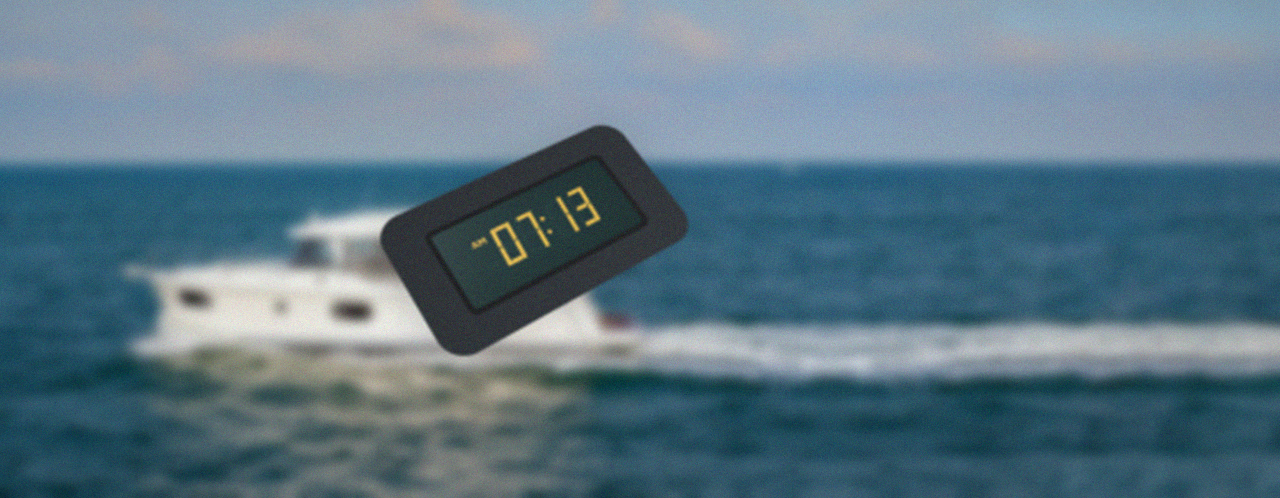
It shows 7 h 13 min
